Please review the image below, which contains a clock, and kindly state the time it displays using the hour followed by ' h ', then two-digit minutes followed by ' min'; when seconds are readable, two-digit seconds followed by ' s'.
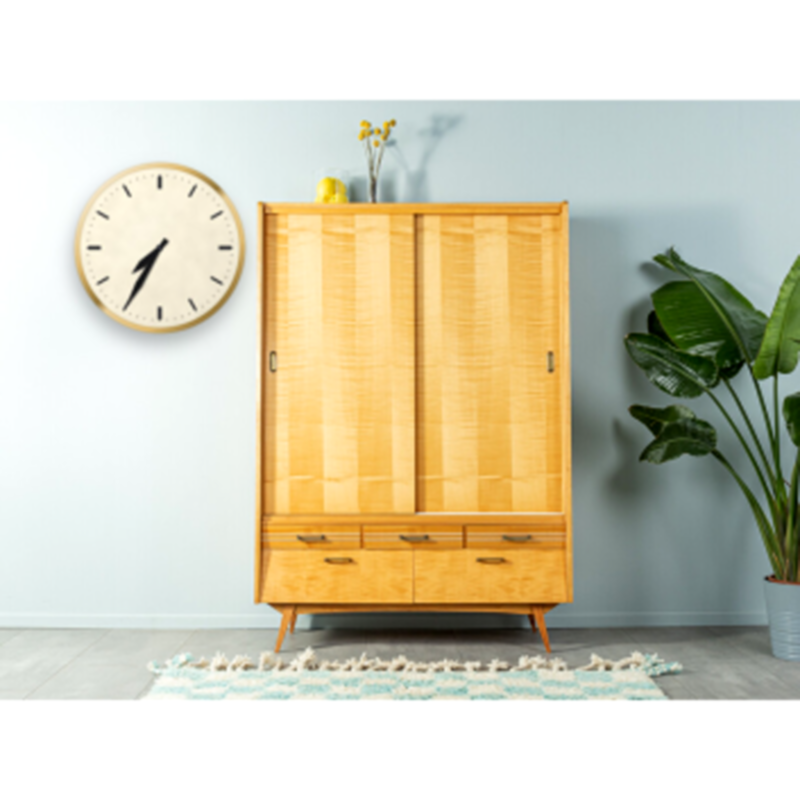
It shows 7 h 35 min
